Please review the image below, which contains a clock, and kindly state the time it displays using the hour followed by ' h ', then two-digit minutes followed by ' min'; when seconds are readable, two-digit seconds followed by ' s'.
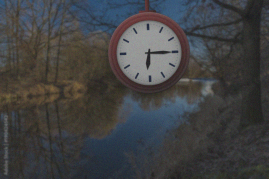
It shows 6 h 15 min
